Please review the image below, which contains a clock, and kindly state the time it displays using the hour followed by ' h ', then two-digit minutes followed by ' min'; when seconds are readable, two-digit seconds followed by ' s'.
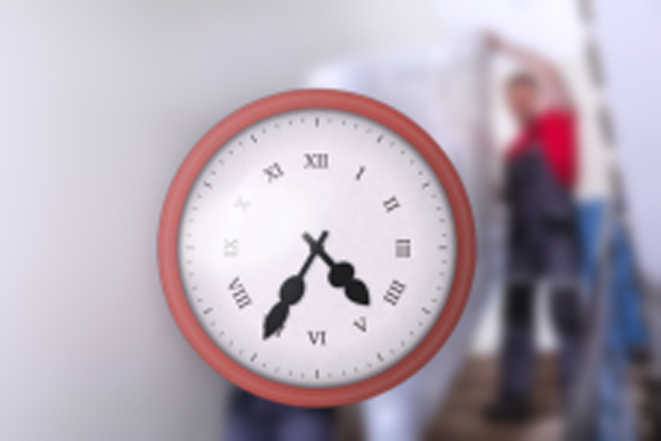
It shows 4 h 35 min
